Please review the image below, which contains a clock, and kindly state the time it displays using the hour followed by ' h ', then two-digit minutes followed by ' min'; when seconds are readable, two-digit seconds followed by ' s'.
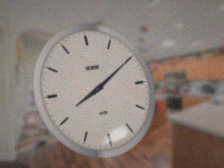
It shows 8 h 10 min
